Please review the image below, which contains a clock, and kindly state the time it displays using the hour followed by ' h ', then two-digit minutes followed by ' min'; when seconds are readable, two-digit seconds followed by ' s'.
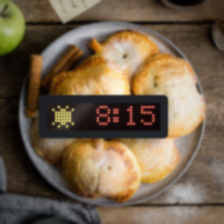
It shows 8 h 15 min
